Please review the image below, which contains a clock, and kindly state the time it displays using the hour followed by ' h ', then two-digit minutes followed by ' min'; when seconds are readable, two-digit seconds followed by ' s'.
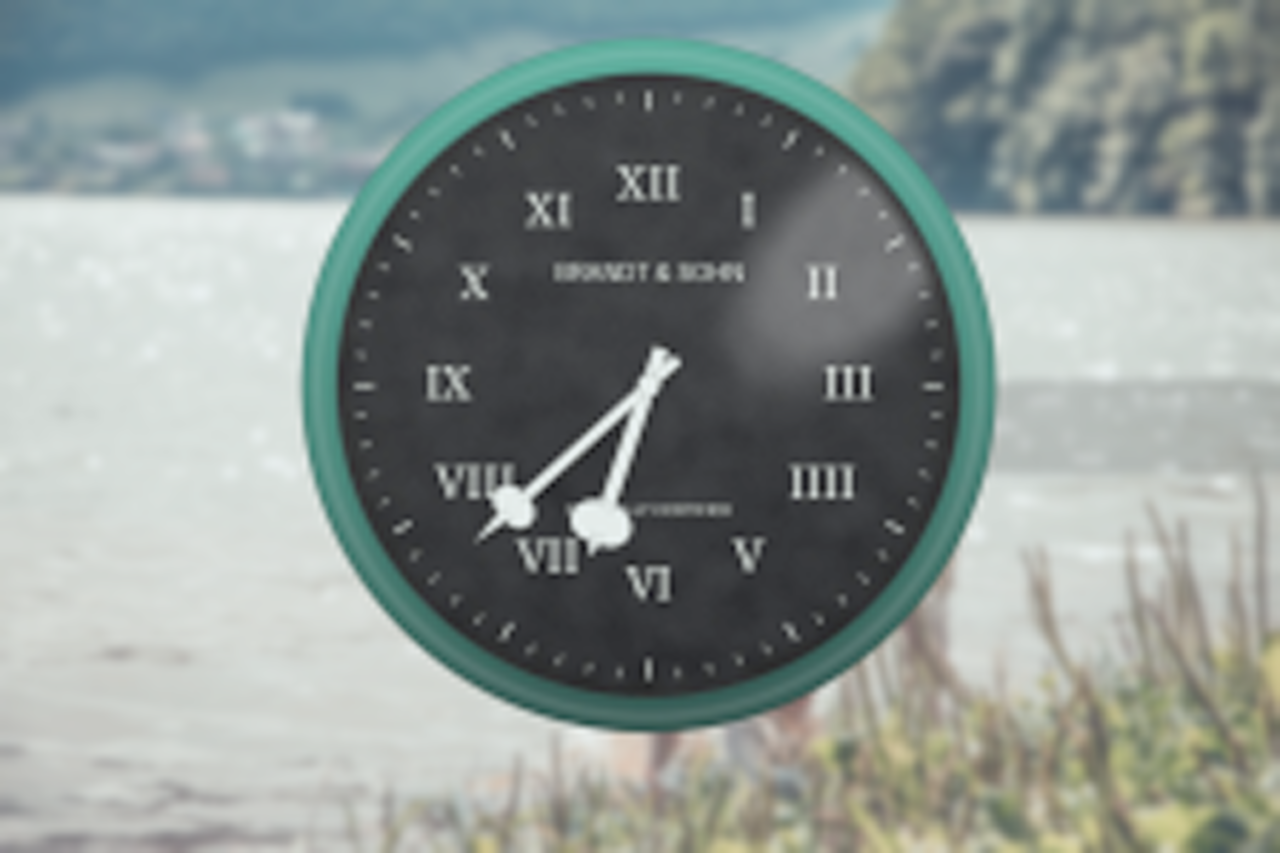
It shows 6 h 38 min
